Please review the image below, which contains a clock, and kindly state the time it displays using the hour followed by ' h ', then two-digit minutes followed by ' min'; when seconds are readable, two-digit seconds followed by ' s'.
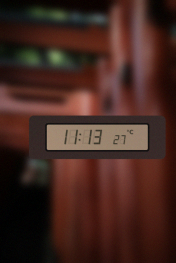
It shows 11 h 13 min
